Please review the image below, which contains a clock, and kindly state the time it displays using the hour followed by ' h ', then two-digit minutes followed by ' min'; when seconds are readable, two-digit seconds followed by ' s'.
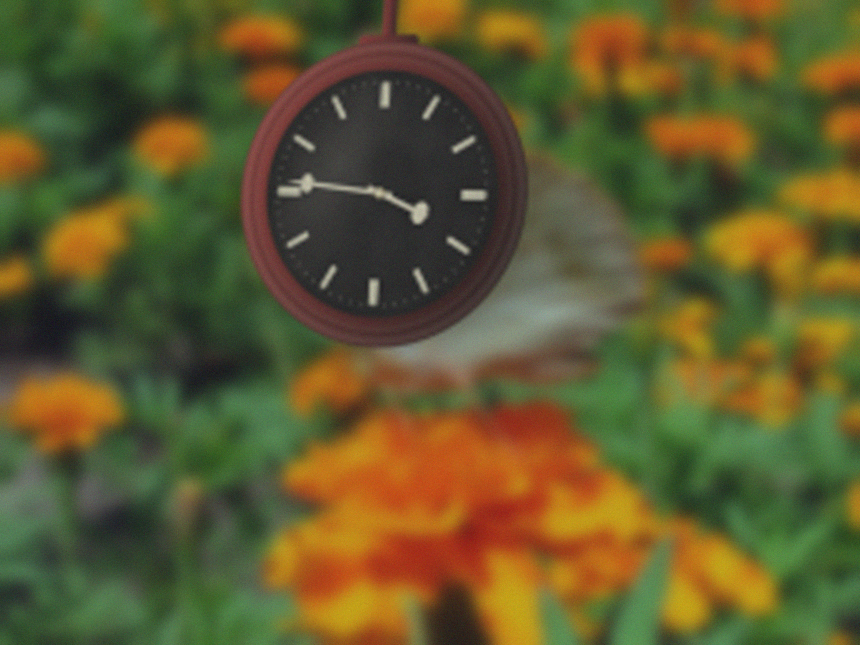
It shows 3 h 46 min
